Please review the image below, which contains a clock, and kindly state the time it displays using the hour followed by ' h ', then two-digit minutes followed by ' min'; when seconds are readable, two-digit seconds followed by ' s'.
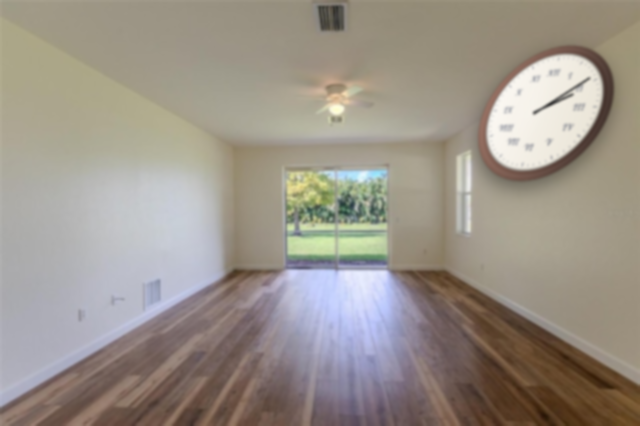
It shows 2 h 09 min
